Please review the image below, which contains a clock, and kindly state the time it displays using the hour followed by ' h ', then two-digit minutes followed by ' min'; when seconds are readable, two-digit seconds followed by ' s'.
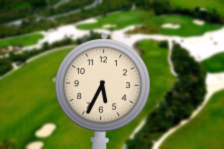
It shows 5 h 34 min
